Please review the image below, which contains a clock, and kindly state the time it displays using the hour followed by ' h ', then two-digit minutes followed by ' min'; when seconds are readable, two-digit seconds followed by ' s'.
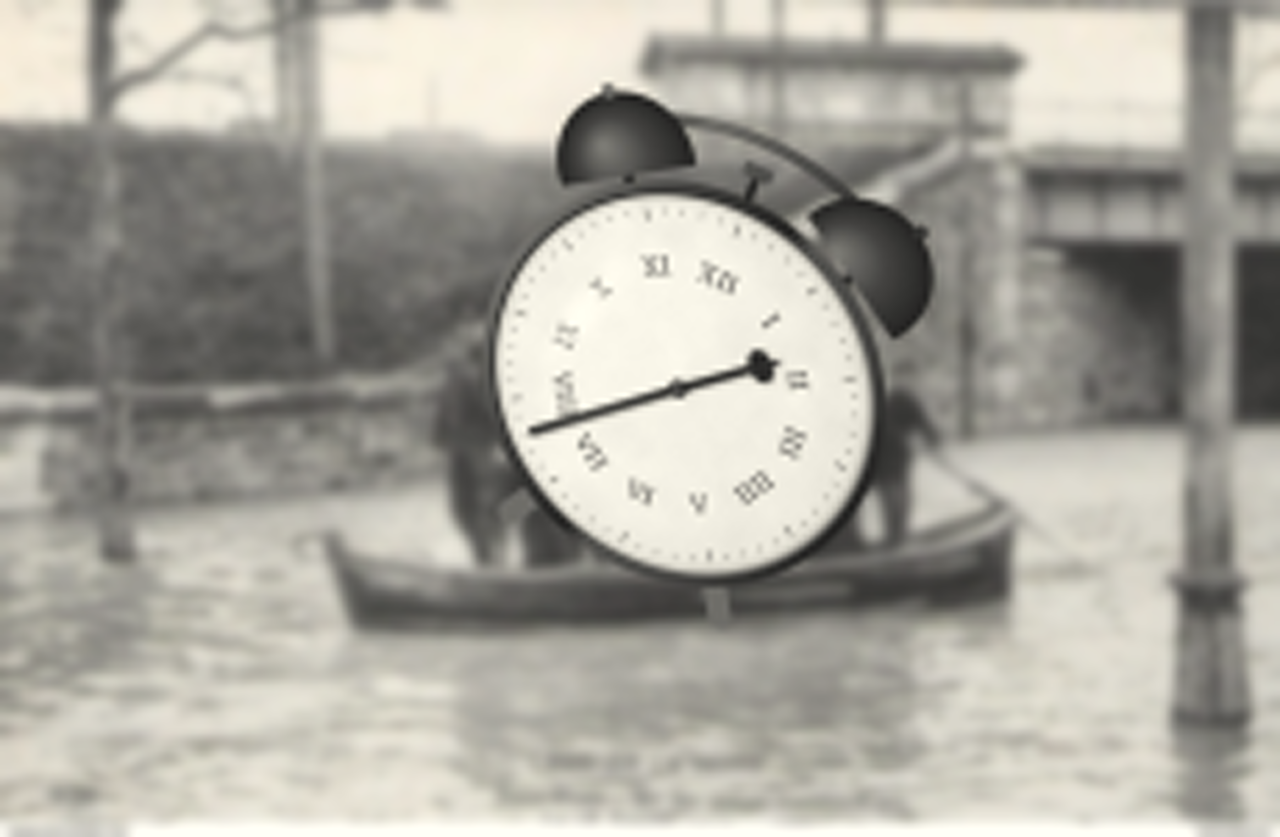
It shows 1 h 38 min
